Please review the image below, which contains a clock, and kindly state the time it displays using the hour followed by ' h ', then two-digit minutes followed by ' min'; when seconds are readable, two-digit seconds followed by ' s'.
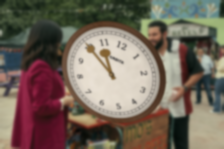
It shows 10 h 50 min
